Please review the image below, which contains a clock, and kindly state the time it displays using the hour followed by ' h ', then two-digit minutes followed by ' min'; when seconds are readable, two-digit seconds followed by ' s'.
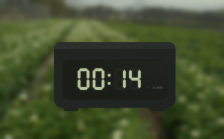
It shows 0 h 14 min
